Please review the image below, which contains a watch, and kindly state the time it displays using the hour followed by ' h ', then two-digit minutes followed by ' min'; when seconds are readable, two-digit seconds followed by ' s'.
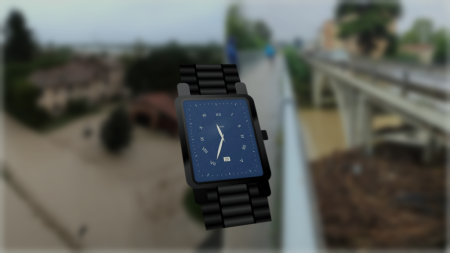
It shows 11 h 34 min
